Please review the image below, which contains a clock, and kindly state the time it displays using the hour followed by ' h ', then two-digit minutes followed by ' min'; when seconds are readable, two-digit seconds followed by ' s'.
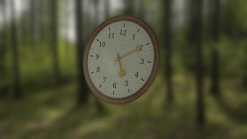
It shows 5 h 10 min
